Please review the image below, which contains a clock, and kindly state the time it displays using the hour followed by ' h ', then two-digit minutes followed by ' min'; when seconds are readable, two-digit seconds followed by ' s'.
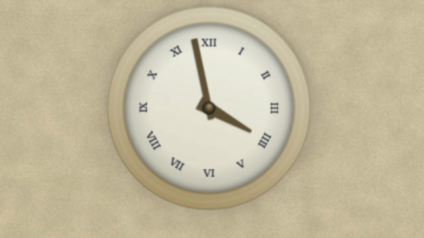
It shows 3 h 58 min
